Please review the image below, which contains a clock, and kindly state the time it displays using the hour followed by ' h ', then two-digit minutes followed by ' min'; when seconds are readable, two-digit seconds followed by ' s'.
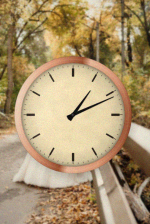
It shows 1 h 11 min
